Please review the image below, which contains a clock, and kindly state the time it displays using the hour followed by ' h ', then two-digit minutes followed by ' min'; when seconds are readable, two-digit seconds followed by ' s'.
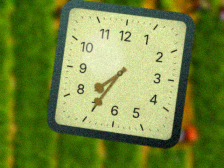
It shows 7 h 35 min
